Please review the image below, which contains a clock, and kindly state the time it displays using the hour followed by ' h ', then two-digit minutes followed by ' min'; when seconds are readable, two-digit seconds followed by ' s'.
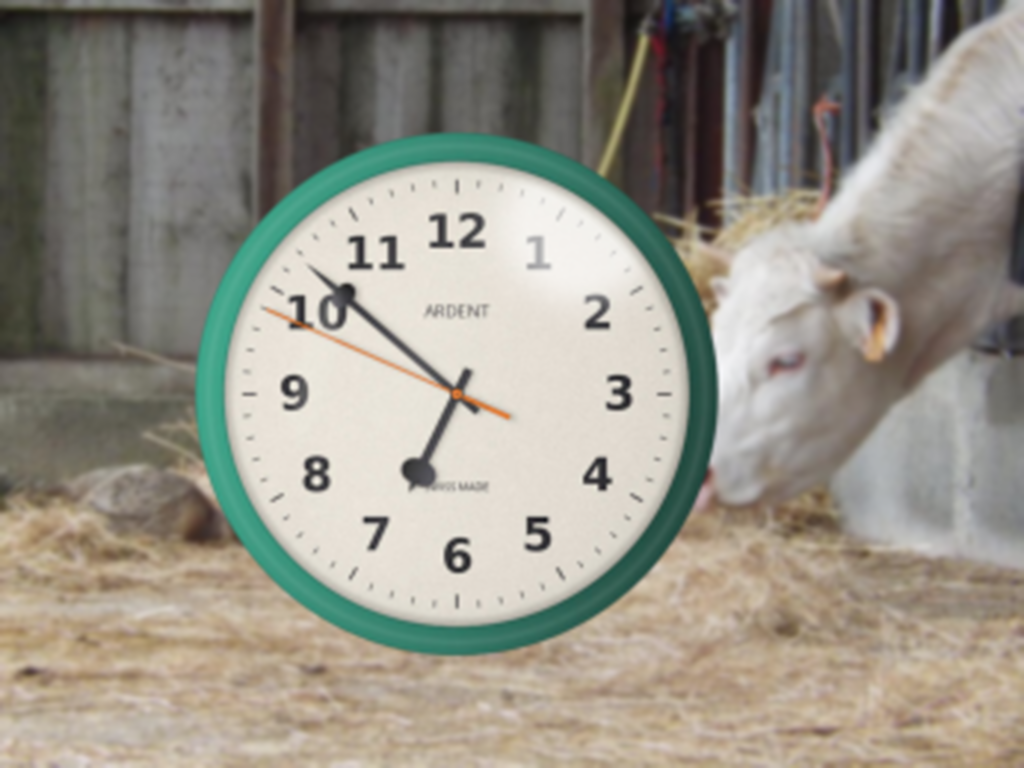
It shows 6 h 51 min 49 s
